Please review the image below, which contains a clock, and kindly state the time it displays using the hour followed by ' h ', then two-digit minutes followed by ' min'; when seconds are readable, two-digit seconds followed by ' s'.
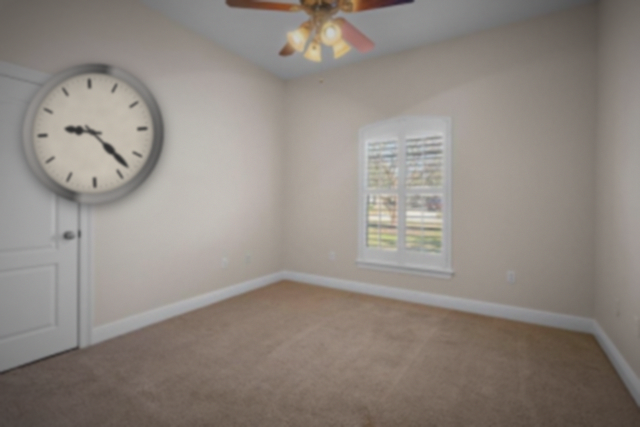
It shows 9 h 23 min
